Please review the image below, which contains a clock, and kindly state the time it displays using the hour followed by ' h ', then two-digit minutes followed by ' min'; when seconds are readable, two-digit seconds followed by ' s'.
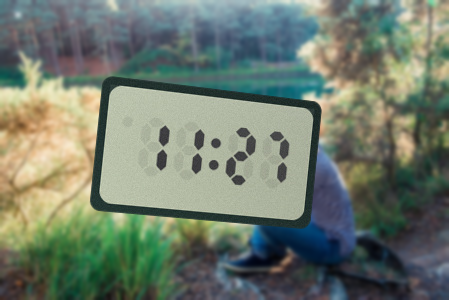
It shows 11 h 27 min
